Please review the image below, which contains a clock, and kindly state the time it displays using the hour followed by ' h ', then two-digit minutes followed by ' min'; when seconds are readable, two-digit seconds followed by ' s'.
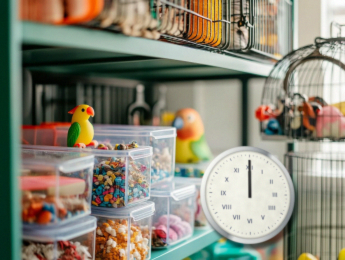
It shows 12 h 00 min
